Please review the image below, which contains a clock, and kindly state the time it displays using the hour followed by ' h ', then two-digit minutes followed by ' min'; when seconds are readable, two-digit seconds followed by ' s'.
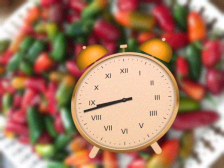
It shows 8 h 43 min
